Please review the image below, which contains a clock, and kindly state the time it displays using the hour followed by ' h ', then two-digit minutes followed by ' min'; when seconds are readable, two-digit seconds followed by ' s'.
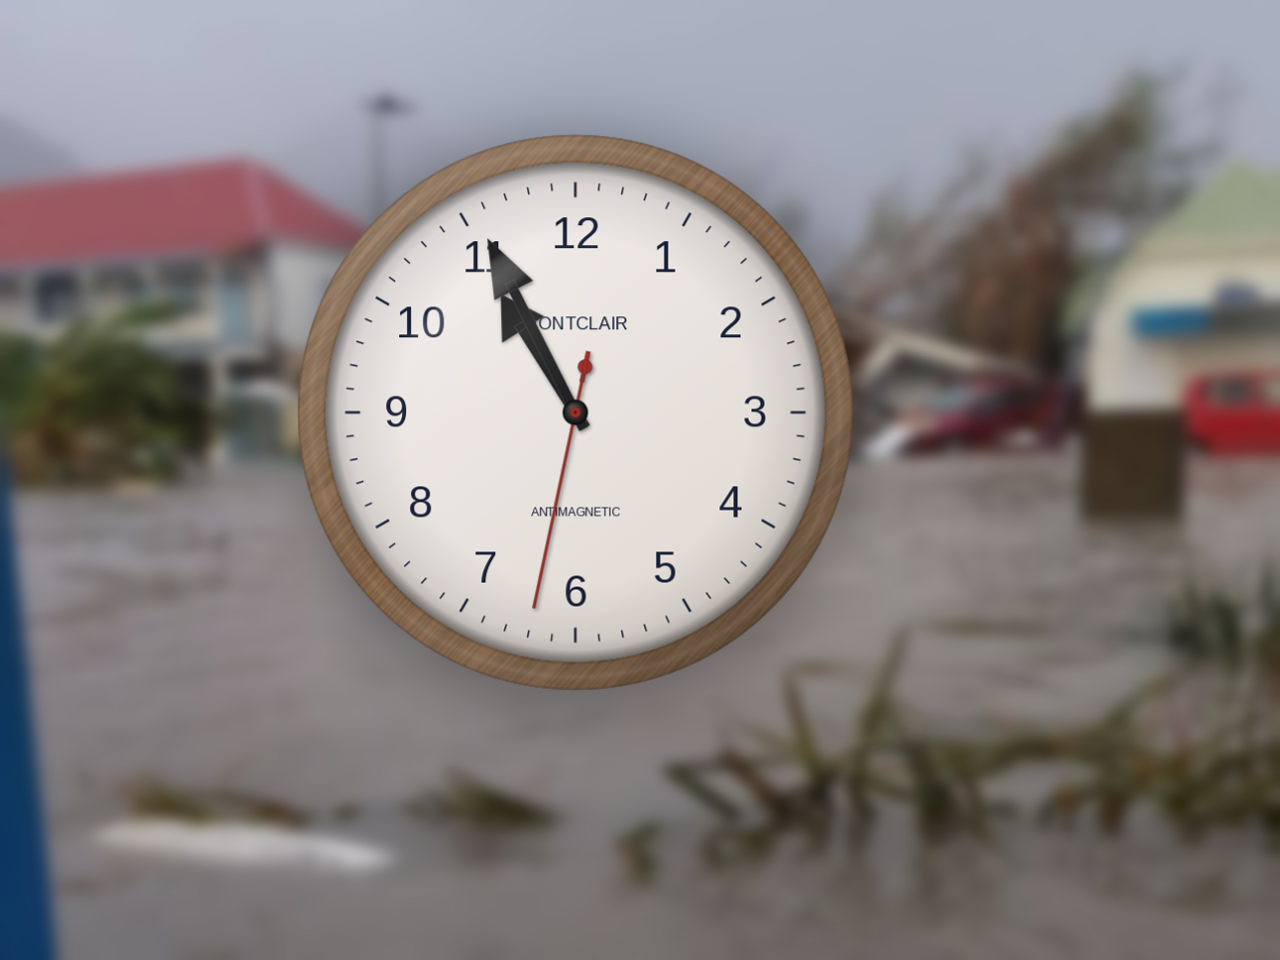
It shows 10 h 55 min 32 s
